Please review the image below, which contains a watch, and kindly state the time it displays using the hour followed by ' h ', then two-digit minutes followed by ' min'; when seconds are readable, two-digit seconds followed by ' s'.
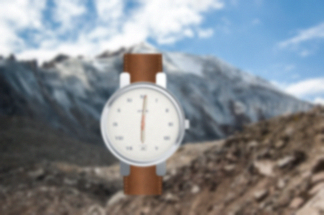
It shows 6 h 01 min
